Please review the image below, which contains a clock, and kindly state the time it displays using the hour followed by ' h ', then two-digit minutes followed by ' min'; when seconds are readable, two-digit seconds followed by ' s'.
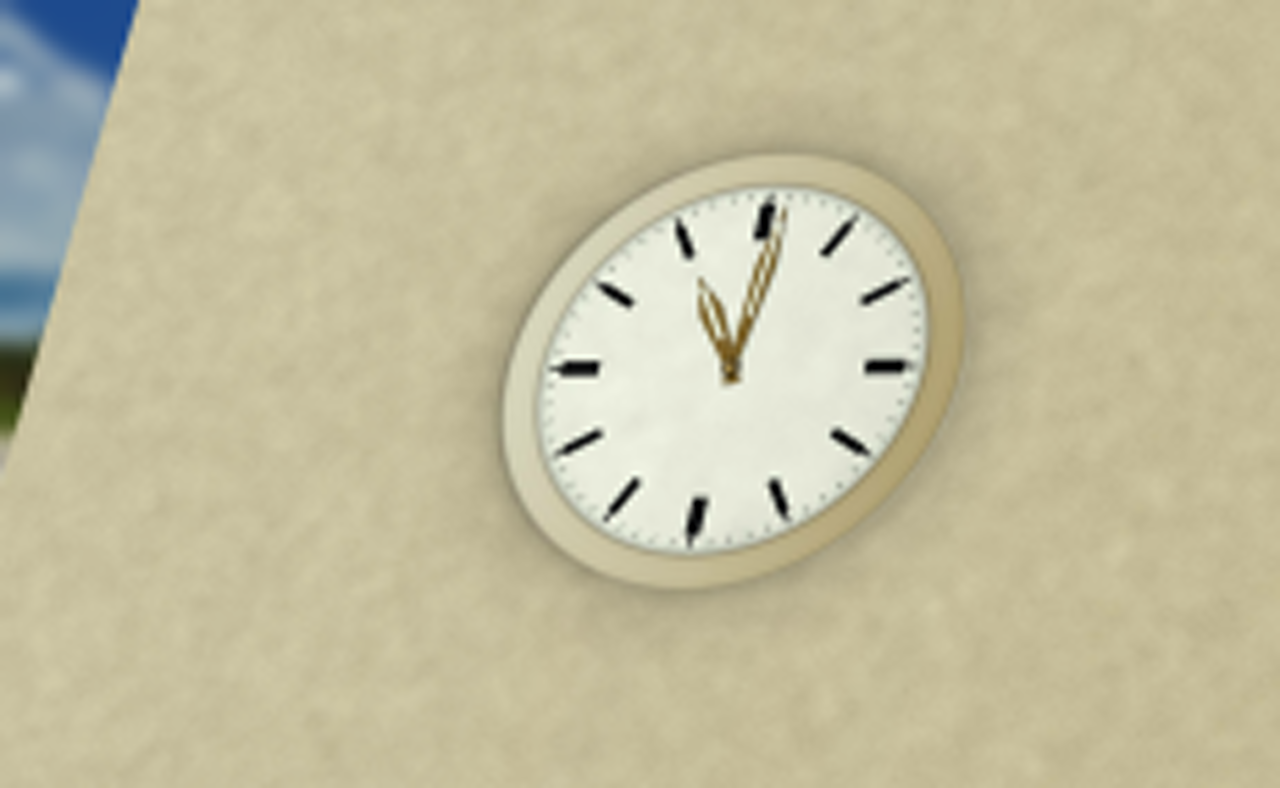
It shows 11 h 01 min
